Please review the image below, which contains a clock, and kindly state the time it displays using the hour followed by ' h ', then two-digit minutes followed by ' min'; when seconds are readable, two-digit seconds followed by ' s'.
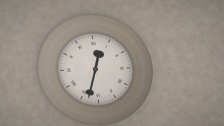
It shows 12 h 33 min
